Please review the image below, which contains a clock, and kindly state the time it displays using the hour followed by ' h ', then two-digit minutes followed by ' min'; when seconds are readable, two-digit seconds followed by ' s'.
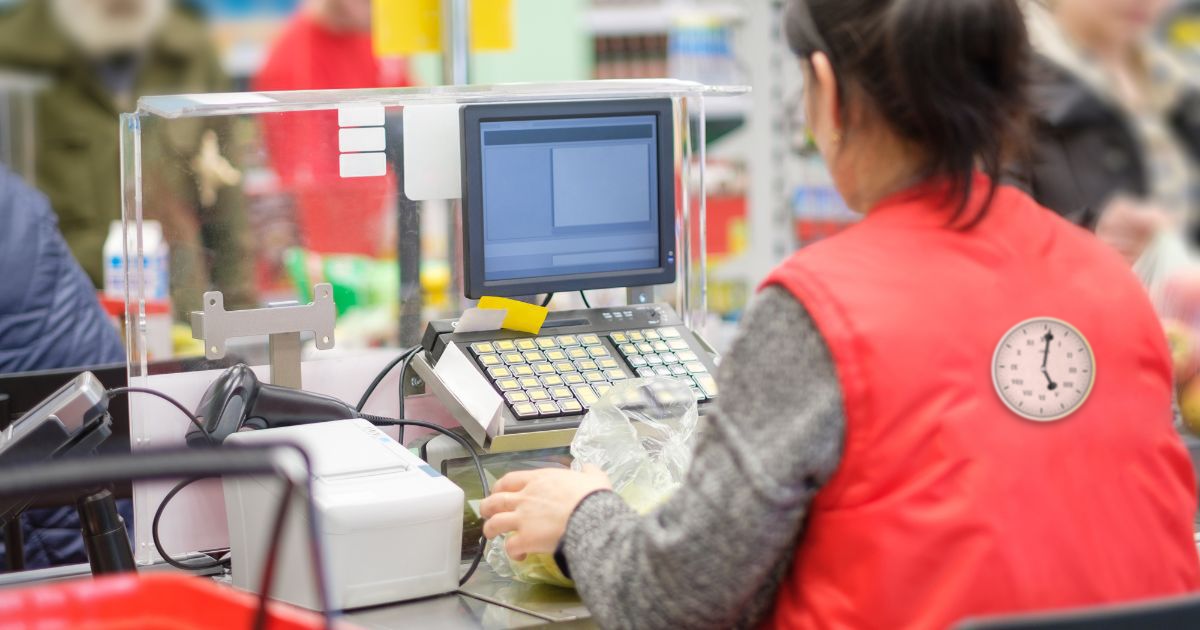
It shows 5 h 01 min
